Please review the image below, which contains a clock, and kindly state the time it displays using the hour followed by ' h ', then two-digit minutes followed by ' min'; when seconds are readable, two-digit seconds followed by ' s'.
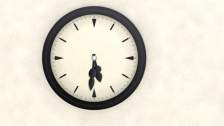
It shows 5 h 31 min
